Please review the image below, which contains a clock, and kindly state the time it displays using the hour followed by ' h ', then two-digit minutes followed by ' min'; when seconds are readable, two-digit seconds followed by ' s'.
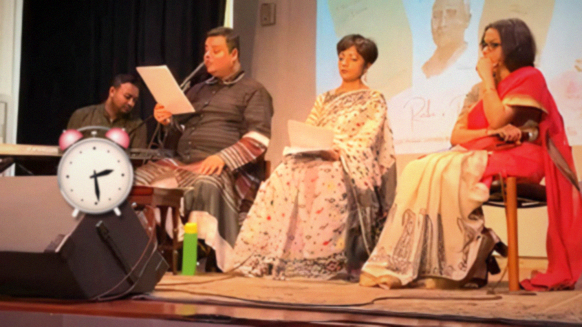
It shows 2 h 29 min
